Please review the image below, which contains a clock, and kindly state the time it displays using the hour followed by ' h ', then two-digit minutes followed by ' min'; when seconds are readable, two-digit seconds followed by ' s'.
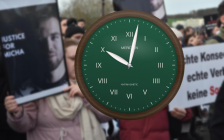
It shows 10 h 02 min
